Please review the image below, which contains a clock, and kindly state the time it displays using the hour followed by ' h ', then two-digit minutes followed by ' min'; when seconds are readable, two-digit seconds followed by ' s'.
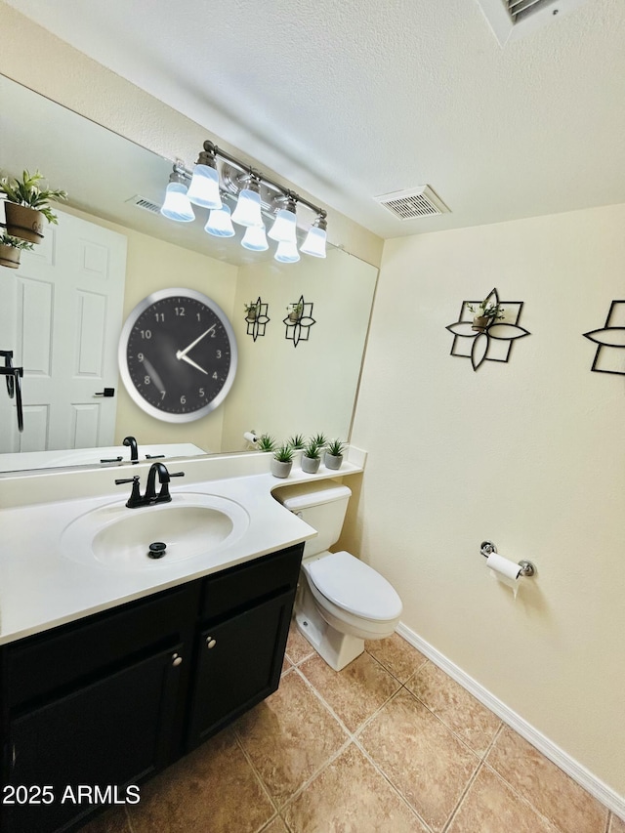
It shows 4 h 09 min
